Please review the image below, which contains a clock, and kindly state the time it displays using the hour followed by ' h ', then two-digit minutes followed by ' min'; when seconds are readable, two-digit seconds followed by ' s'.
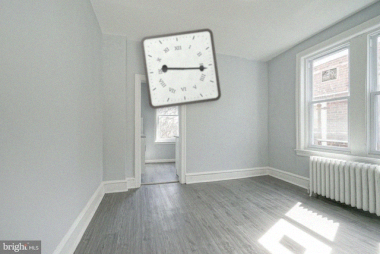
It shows 9 h 16 min
